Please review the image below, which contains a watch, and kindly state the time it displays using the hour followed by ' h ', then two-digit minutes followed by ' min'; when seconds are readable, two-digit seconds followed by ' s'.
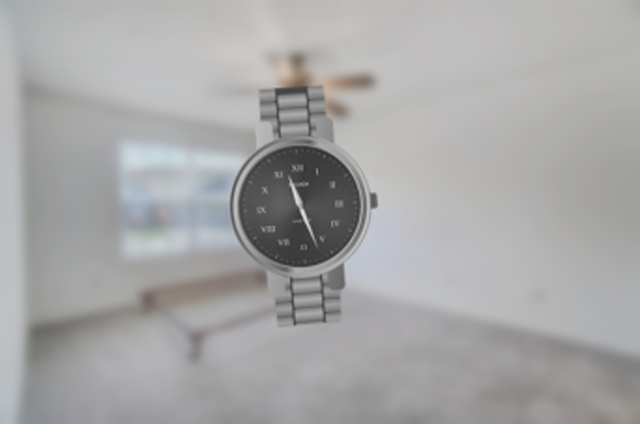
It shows 11 h 27 min
